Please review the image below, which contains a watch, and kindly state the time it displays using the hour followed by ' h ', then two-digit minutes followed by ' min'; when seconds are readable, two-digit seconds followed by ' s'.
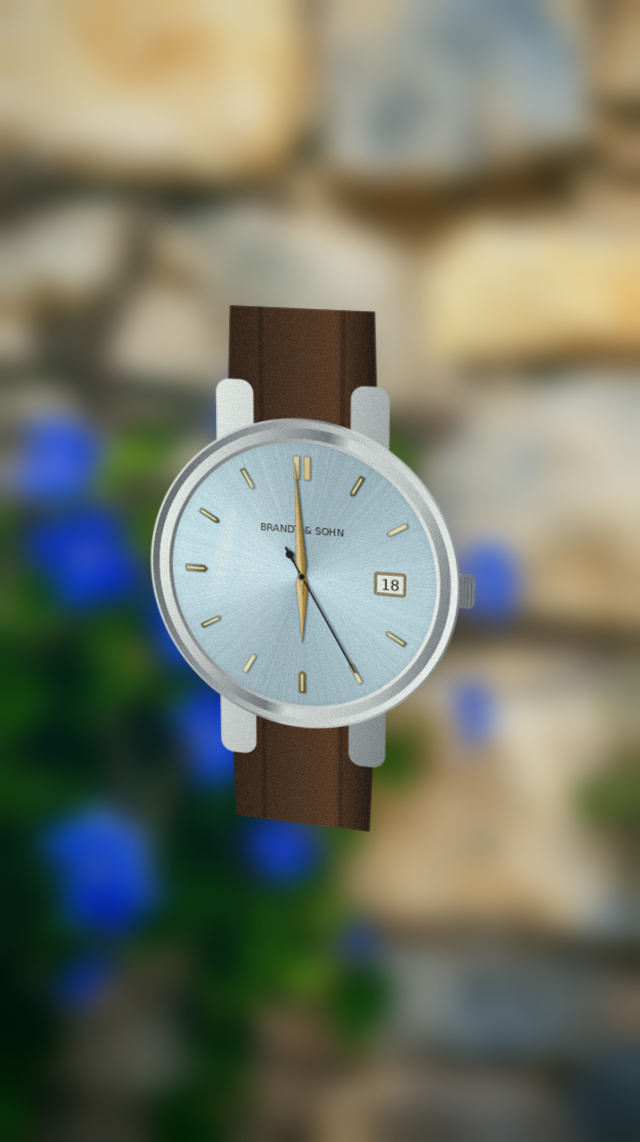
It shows 5 h 59 min 25 s
